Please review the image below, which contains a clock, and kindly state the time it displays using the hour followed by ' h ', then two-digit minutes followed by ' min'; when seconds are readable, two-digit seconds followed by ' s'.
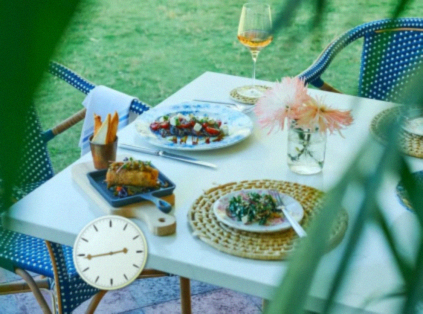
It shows 2 h 44 min
